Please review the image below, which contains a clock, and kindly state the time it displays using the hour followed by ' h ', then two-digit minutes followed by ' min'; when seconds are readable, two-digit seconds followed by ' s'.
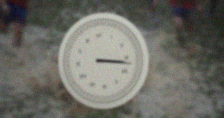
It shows 3 h 17 min
